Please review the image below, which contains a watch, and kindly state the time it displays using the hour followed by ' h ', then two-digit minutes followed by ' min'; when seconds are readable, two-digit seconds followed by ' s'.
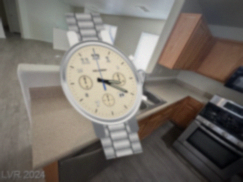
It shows 3 h 20 min
